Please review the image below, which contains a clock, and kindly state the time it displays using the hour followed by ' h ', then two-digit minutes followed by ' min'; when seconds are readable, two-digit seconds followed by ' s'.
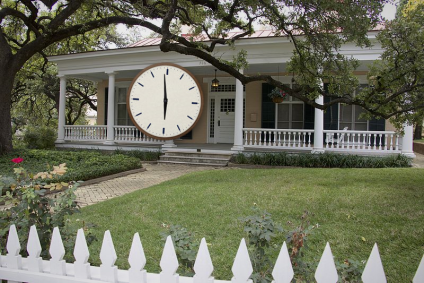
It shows 5 h 59 min
